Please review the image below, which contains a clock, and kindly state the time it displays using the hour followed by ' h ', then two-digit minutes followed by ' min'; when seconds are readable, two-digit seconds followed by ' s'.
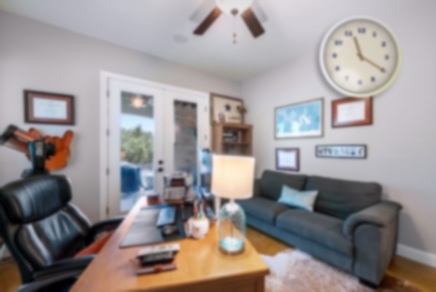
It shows 11 h 20 min
